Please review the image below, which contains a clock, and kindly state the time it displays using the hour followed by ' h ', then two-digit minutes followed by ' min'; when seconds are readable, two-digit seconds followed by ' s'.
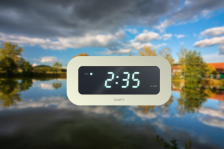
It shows 2 h 35 min
